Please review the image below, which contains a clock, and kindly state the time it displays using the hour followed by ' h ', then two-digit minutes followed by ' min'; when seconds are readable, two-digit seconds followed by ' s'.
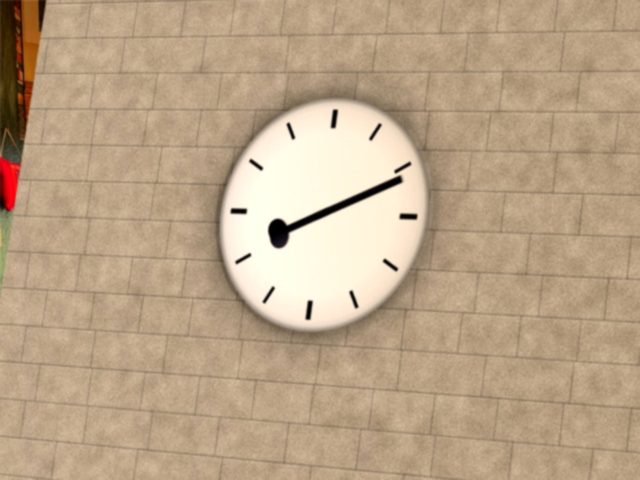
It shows 8 h 11 min
